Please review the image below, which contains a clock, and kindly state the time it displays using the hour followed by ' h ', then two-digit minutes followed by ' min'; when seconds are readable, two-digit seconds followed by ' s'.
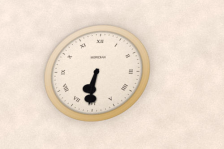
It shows 6 h 31 min
